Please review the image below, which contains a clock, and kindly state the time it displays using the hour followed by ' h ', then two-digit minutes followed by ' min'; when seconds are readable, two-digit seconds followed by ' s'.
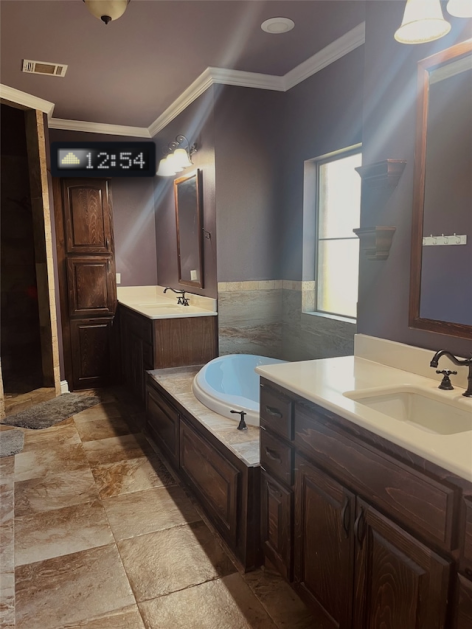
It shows 12 h 54 min
